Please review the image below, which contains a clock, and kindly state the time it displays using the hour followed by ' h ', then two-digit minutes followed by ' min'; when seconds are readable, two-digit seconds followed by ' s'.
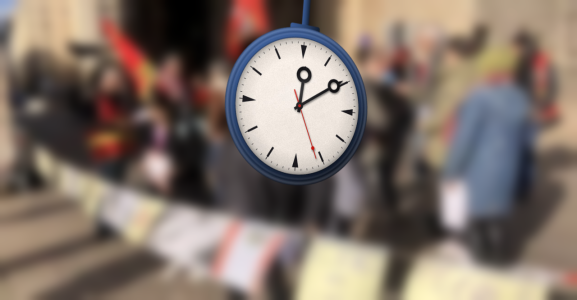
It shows 12 h 09 min 26 s
